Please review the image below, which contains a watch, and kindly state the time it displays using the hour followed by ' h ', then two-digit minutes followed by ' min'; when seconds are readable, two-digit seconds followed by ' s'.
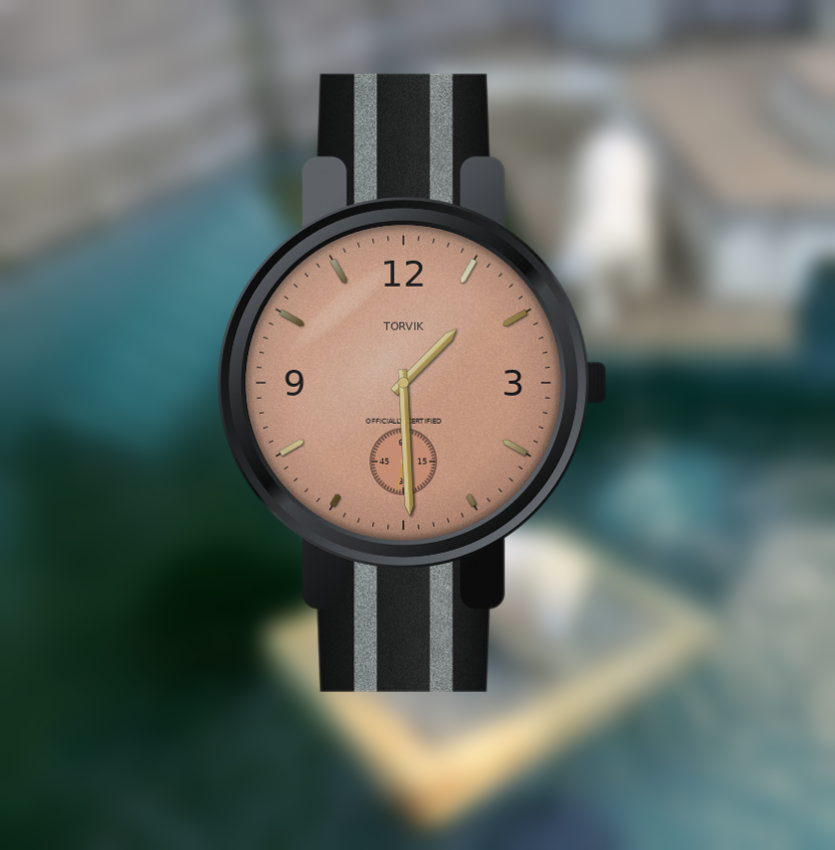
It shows 1 h 29 min 32 s
